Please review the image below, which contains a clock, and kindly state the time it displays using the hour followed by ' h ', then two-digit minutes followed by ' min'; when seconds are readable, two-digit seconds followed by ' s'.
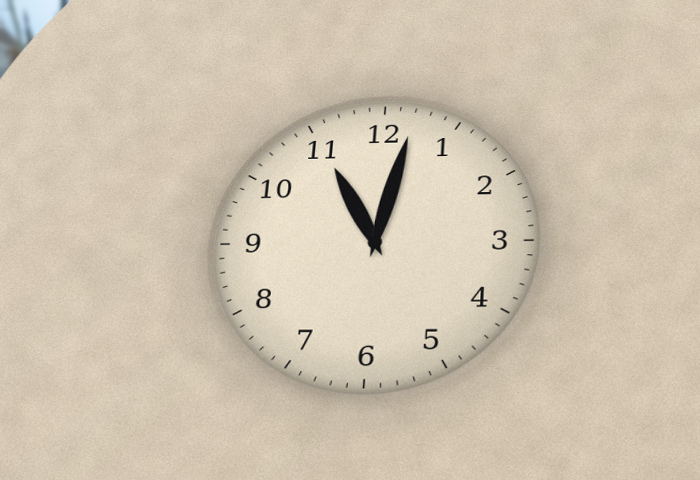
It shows 11 h 02 min
